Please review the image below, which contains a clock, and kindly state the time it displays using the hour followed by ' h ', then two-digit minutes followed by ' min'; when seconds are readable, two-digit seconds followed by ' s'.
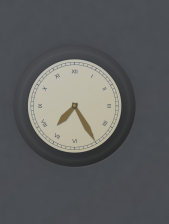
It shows 7 h 25 min
